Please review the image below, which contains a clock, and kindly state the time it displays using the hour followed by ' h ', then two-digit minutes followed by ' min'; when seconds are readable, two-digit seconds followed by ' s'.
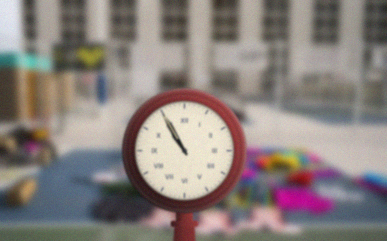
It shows 10 h 55 min
